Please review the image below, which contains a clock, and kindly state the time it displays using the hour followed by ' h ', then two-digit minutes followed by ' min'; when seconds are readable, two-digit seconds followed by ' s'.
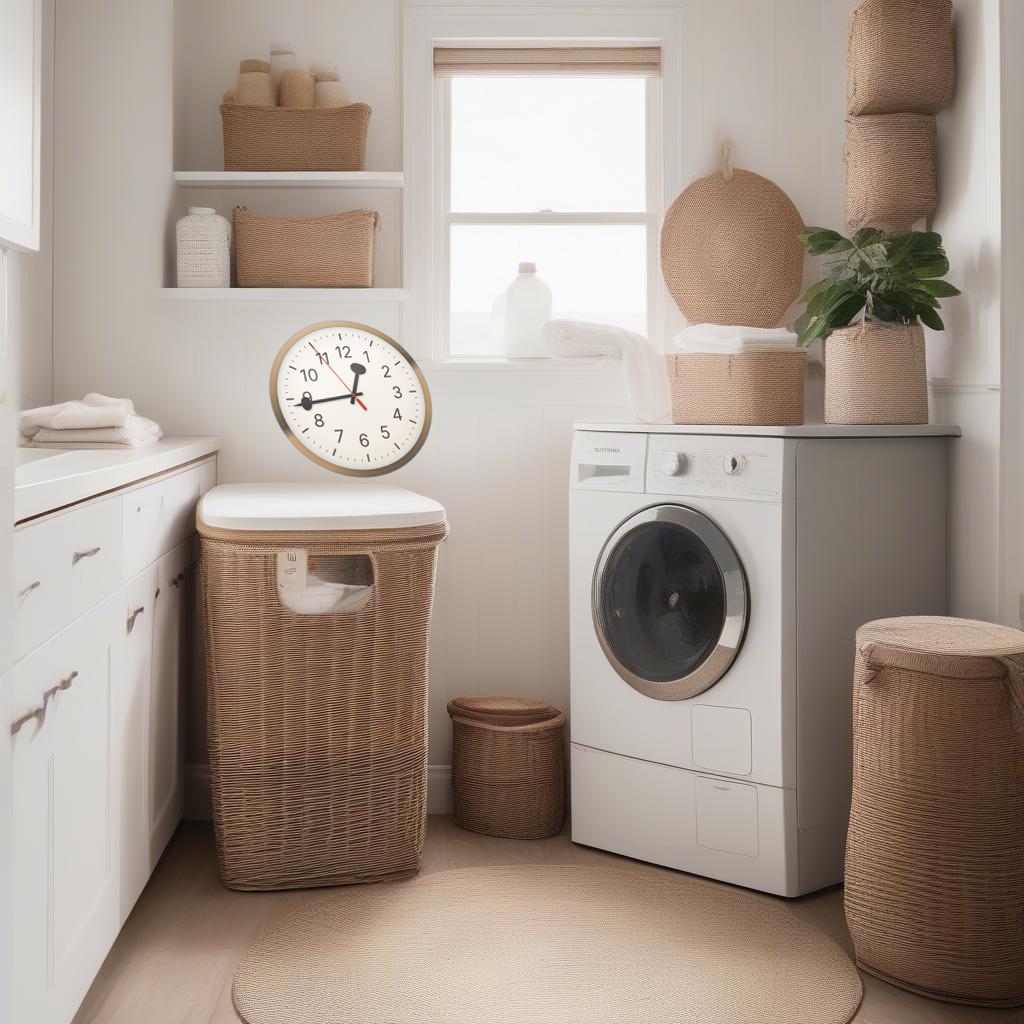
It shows 12 h 43 min 55 s
